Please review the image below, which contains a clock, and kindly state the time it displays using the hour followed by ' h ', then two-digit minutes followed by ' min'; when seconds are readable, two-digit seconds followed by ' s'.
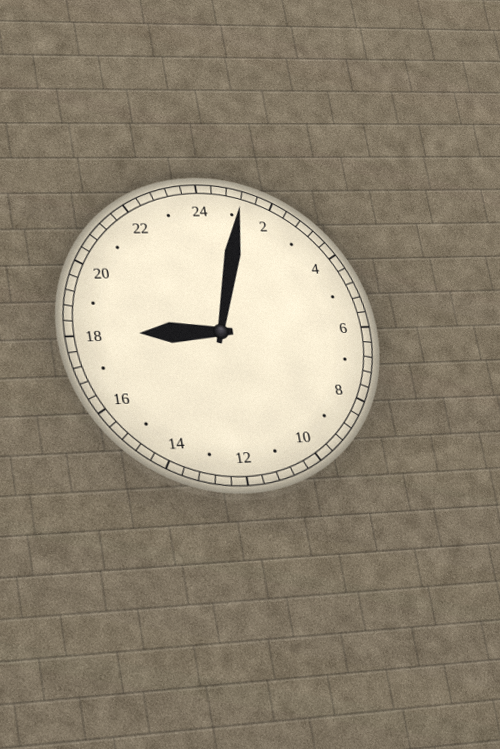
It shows 18 h 03 min
